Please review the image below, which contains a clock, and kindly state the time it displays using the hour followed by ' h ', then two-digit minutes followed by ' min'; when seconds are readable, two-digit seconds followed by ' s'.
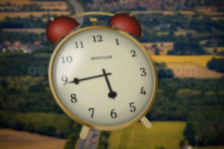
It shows 5 h 44 min
